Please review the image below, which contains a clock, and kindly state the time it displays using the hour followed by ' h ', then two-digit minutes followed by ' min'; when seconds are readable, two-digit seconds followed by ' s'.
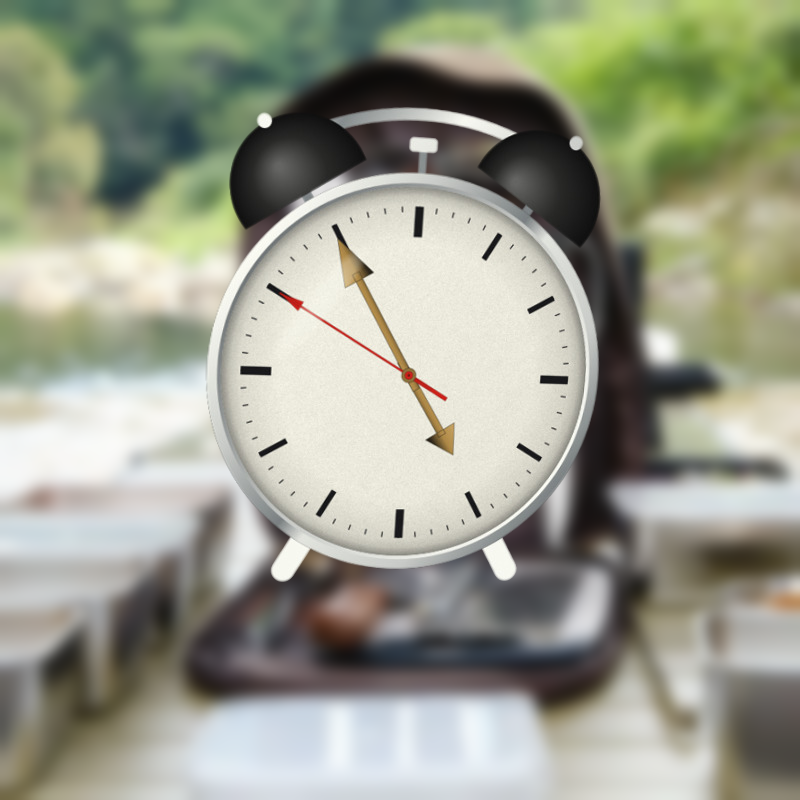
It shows 4 h 54 min 50 s
